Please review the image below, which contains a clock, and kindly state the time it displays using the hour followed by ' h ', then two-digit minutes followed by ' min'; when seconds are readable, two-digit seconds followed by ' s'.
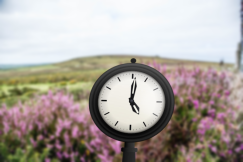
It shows 5 h 01 min
